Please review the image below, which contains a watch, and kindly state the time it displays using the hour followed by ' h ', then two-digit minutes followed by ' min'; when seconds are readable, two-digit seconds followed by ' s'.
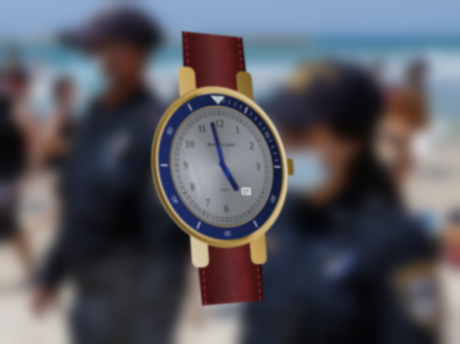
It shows 4 h 58 min
